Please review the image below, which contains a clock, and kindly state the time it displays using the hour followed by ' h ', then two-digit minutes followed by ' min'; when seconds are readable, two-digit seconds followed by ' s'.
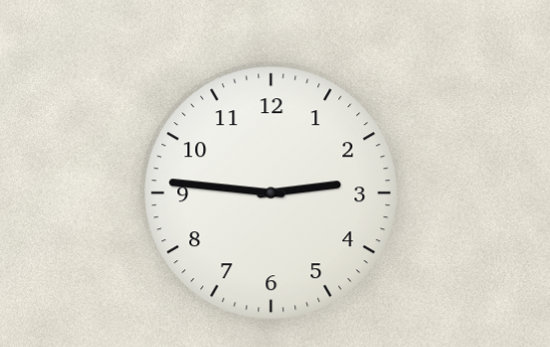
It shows 2 h 46 min
